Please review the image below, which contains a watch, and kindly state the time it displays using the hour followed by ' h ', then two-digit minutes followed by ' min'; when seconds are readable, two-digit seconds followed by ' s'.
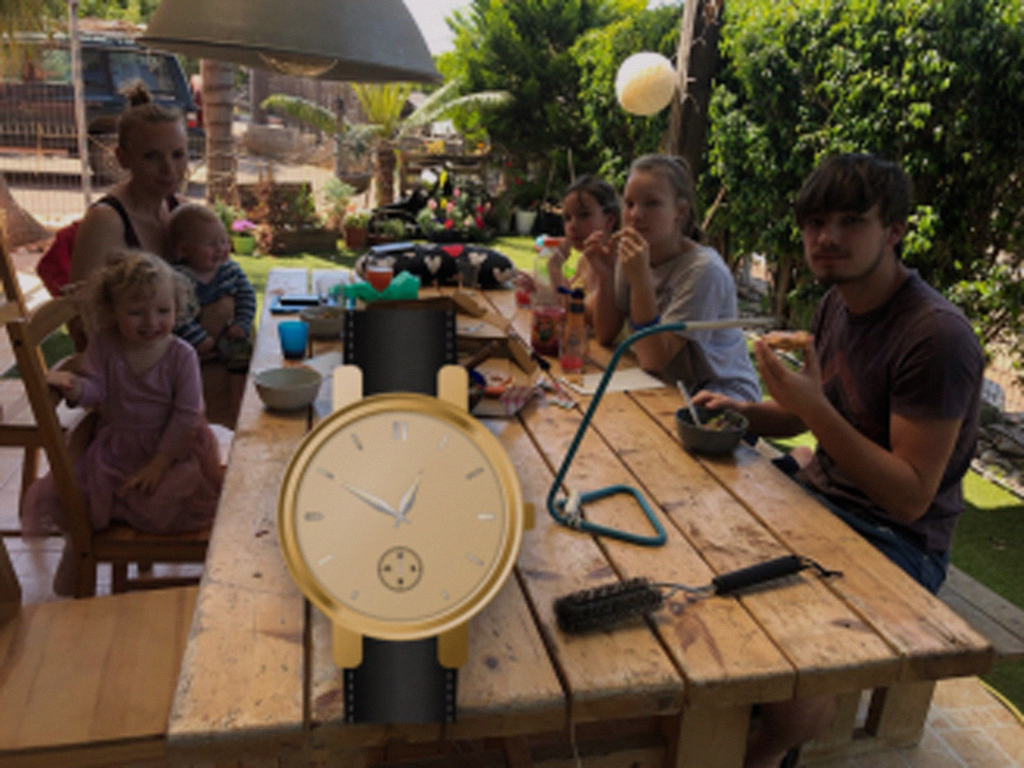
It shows 12 h 50 min
